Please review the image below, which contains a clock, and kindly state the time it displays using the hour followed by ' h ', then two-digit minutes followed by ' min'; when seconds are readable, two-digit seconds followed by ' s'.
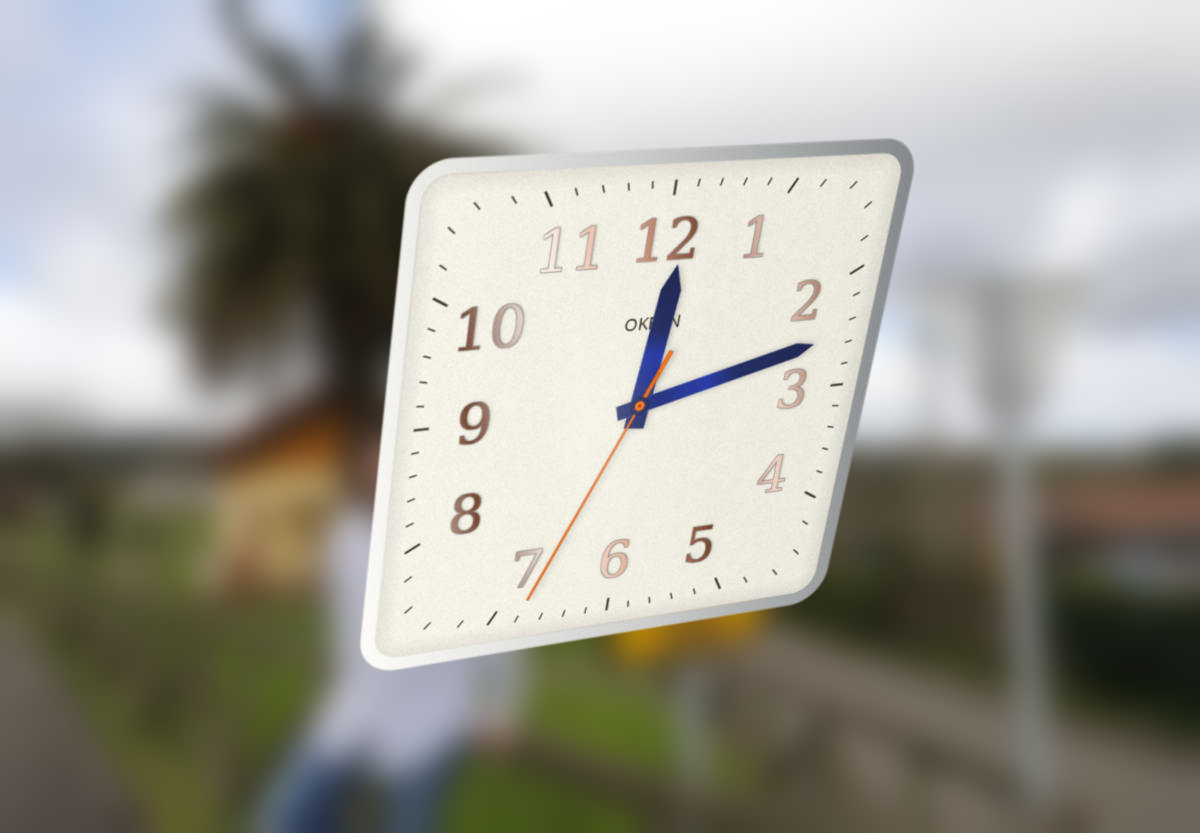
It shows 12 h 12 min 34 s
